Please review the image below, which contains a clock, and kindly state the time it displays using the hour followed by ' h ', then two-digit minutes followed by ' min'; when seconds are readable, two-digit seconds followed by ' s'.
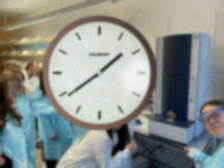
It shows 1 h 39 min
